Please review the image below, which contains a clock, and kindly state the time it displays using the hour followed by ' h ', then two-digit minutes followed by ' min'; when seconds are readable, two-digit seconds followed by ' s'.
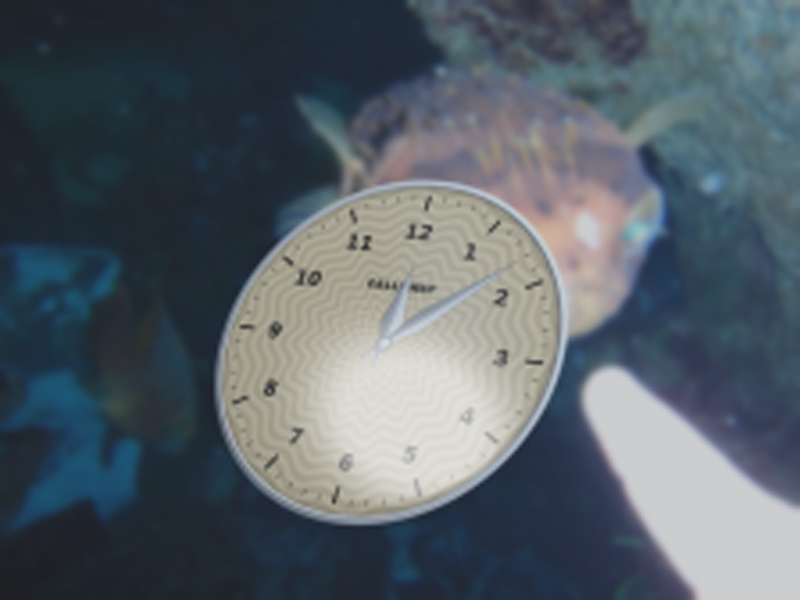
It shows 12 h 08 min
